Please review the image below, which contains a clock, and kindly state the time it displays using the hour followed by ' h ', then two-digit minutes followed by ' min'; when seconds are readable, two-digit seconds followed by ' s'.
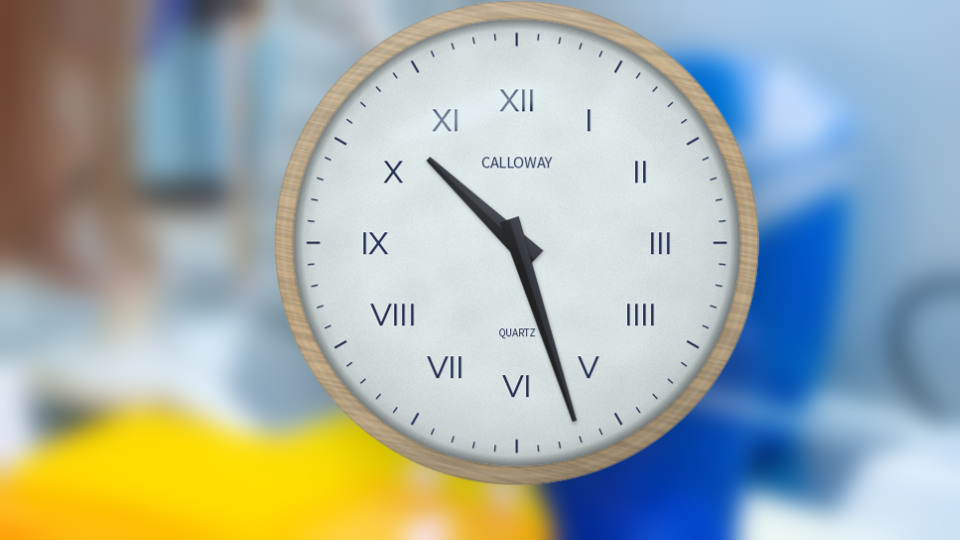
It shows 10 h 27 min
